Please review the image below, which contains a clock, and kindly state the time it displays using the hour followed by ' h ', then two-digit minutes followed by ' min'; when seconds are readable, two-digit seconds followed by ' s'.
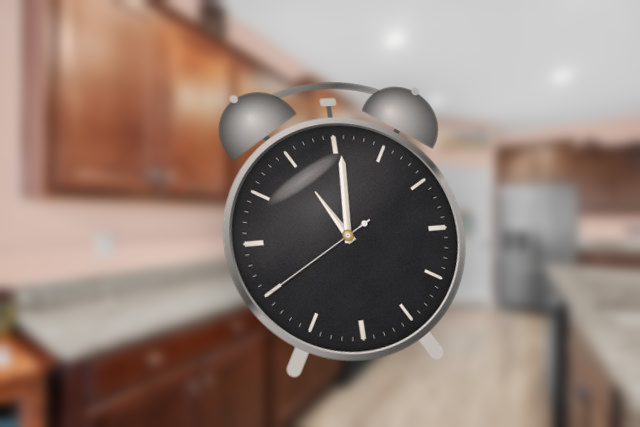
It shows 11 h 00 min 40 s
